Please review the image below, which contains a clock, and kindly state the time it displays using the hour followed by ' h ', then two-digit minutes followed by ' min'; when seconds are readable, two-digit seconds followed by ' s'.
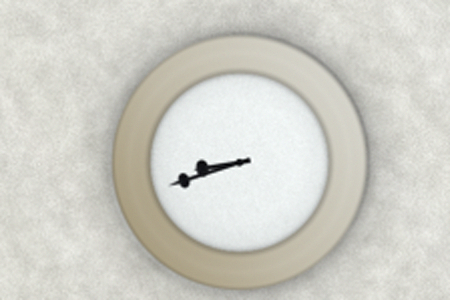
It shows 8 h 42 min
